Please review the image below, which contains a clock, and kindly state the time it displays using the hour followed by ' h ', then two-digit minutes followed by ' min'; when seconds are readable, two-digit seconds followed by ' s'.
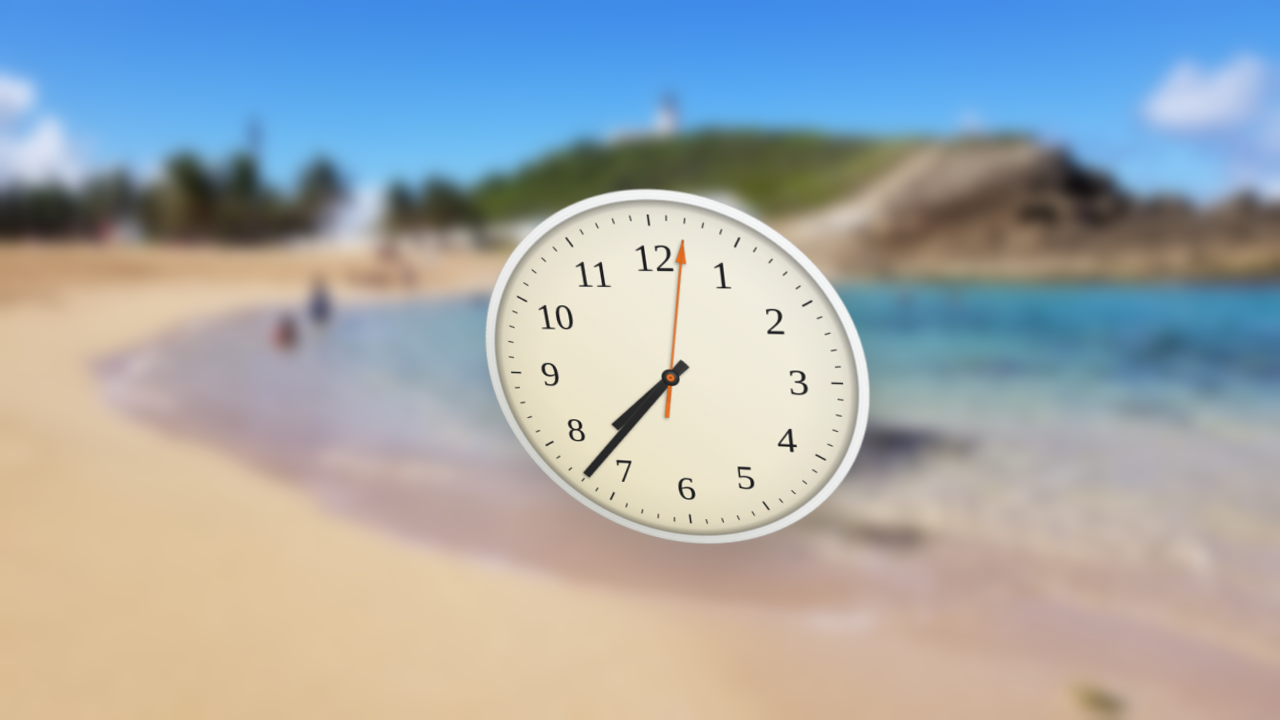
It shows 7 h 37 min 02 s
